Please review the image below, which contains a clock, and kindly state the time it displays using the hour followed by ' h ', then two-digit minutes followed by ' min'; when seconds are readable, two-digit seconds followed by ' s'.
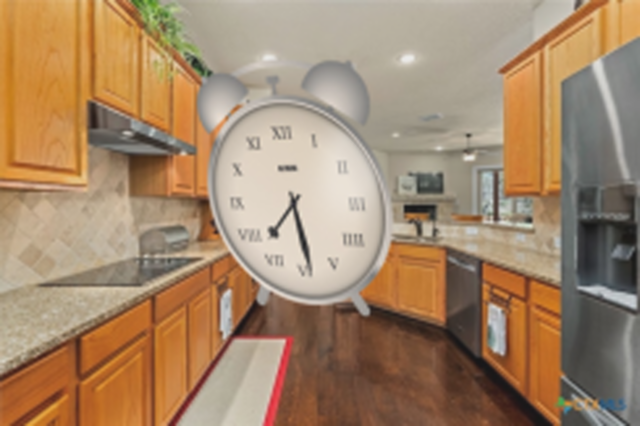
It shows 7 h 29 min
